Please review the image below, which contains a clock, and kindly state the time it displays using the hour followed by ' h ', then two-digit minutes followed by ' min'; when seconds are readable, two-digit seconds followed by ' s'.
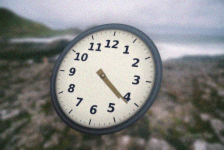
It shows 4 h 21 min
